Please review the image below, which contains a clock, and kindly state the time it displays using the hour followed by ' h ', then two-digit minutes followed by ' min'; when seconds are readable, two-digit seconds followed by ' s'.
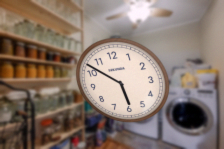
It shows 5 h 52 min
